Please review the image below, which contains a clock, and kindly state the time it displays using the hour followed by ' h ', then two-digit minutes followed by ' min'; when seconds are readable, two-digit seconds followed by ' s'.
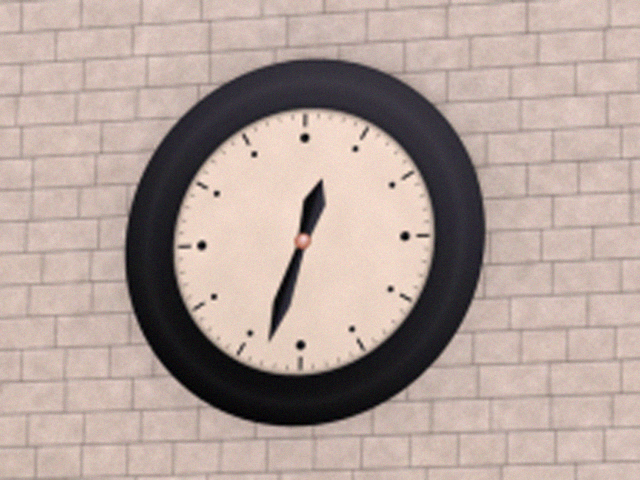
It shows 12 h 33 min
